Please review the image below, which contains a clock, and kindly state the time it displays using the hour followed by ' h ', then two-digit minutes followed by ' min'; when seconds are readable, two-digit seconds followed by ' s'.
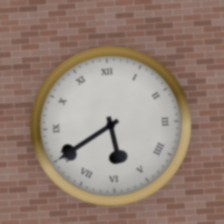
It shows 5 h 40 min
